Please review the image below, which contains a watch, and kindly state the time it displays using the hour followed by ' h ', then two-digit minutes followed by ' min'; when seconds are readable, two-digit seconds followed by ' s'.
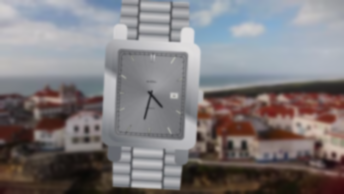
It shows 4 h 32 min
